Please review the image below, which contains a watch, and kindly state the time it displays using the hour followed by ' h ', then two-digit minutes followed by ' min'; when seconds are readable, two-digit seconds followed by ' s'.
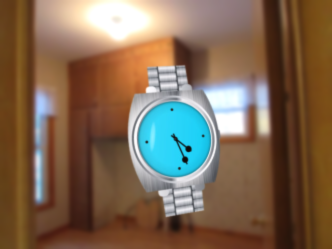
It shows 4 h 27 min
